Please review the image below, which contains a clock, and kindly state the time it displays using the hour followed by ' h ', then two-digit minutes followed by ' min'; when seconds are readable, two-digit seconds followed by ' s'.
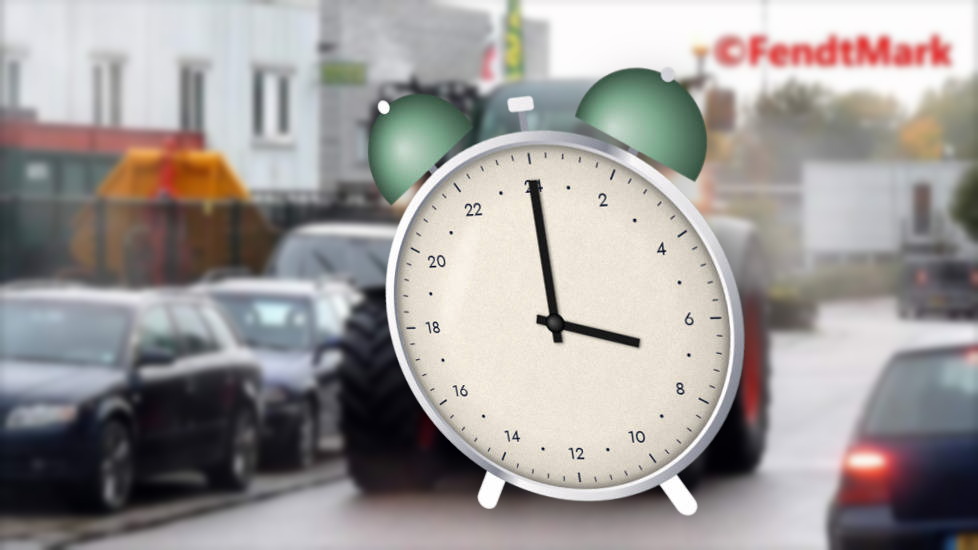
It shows 7 h 00 min
